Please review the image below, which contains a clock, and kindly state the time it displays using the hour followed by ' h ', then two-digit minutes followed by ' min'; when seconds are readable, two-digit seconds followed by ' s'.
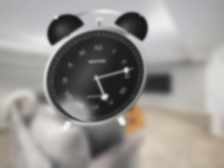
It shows 5 h 13 min
